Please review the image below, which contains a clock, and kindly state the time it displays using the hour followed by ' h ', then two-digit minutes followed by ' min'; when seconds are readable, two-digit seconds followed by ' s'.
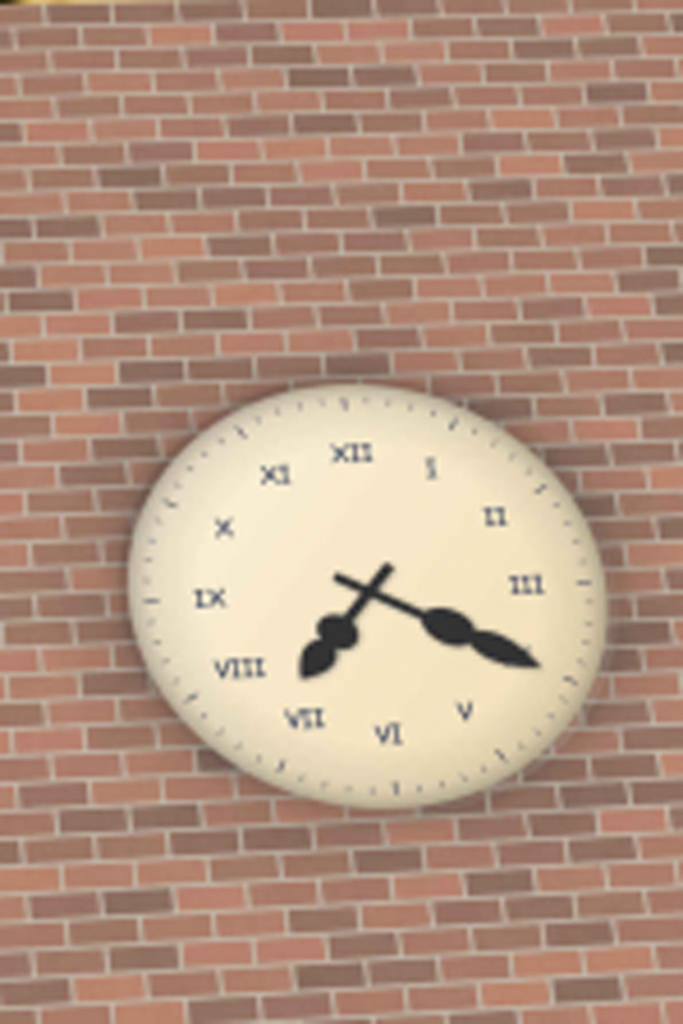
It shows 7 h 20 min
